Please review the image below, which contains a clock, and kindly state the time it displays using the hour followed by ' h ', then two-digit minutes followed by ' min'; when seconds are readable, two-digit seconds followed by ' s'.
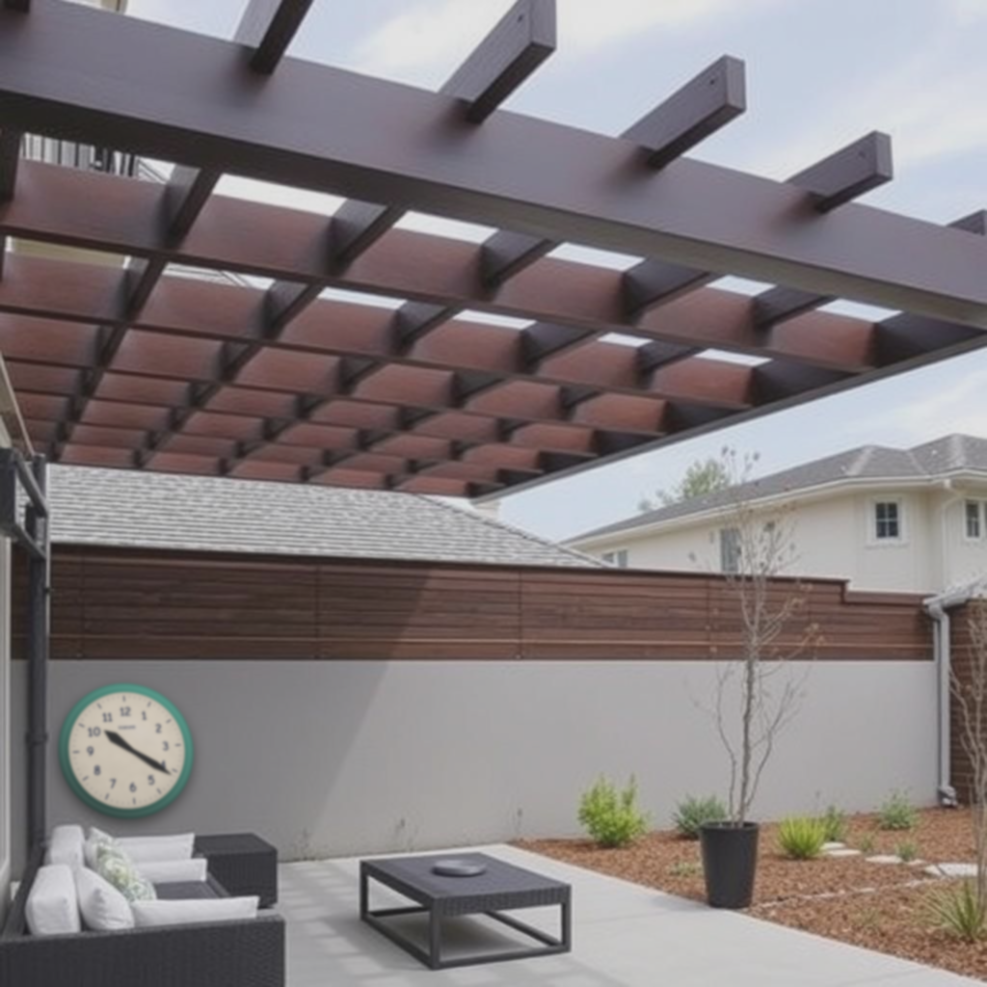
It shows 10 h 21 min
